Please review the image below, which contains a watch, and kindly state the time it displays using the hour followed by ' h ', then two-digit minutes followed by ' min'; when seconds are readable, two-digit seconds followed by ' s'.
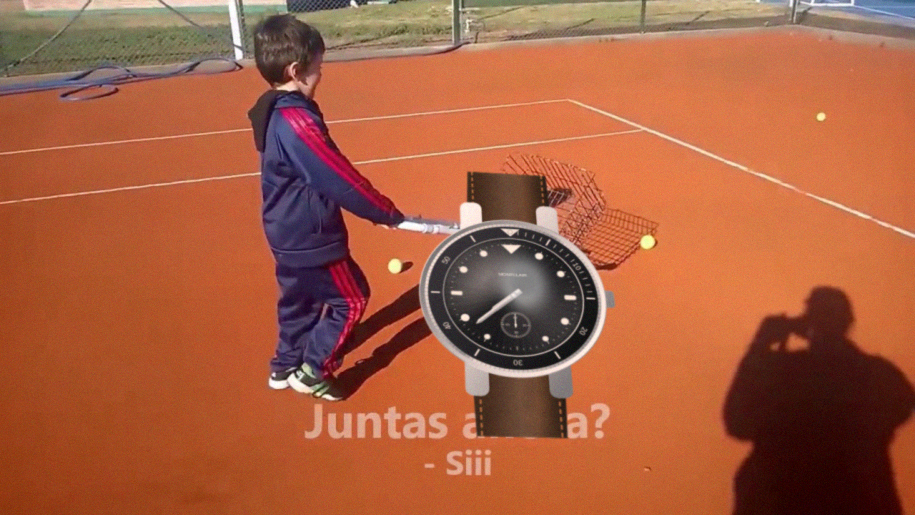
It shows 7 h 38 min
